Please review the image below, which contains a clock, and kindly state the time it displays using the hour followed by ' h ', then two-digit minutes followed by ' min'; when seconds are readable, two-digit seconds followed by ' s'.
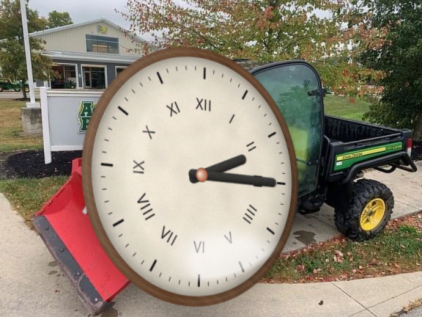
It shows 2 h 15 min
